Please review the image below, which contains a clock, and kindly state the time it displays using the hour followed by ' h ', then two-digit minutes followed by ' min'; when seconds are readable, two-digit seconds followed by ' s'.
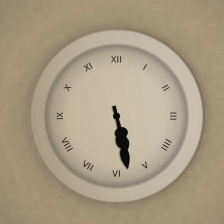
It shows 5 h 28 min
